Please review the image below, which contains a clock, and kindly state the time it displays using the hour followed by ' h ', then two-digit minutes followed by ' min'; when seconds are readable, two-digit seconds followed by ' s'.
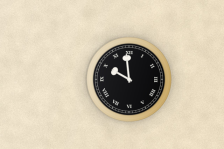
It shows 9 h 59 min
